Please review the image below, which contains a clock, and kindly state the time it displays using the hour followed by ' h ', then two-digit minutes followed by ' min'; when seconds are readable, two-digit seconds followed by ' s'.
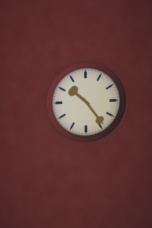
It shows 10 h 24 min
